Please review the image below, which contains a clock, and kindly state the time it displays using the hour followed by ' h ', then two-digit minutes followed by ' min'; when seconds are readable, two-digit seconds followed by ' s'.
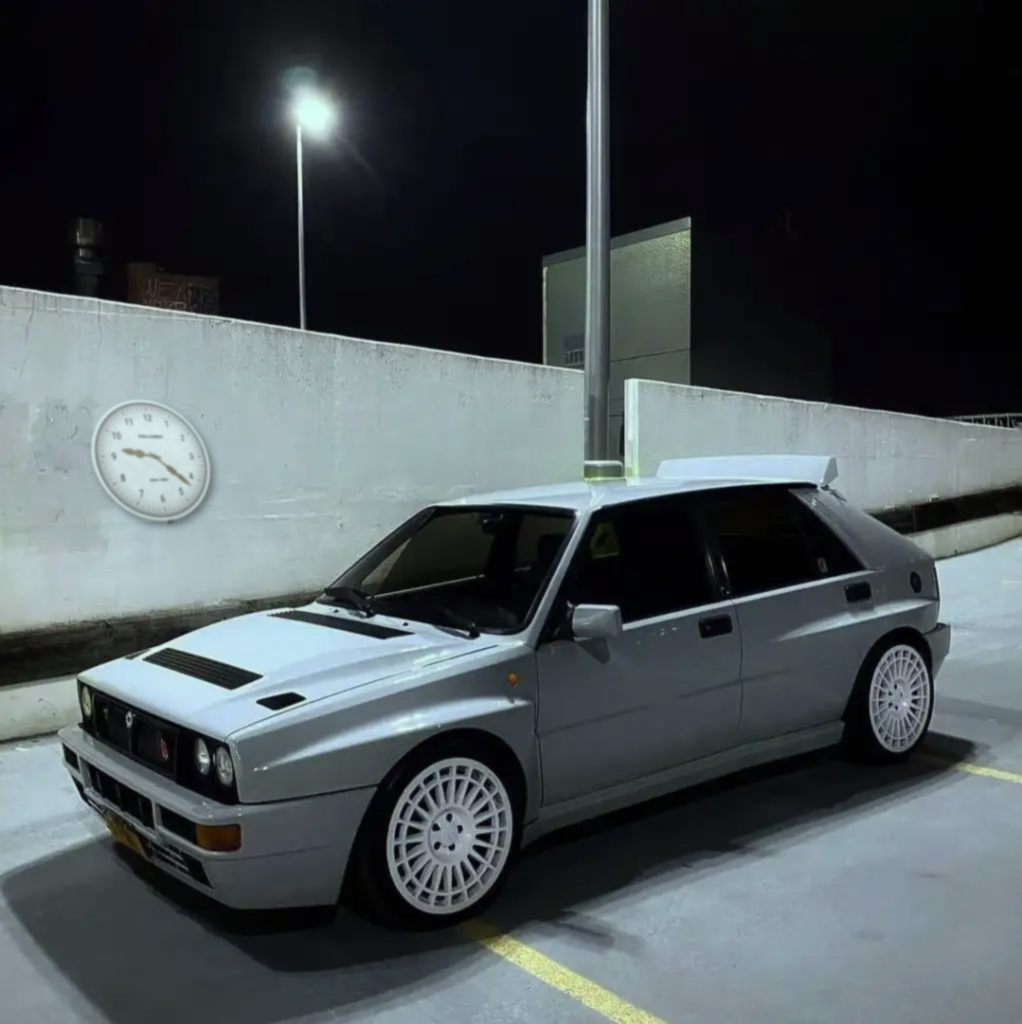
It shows 9 h 22 min
